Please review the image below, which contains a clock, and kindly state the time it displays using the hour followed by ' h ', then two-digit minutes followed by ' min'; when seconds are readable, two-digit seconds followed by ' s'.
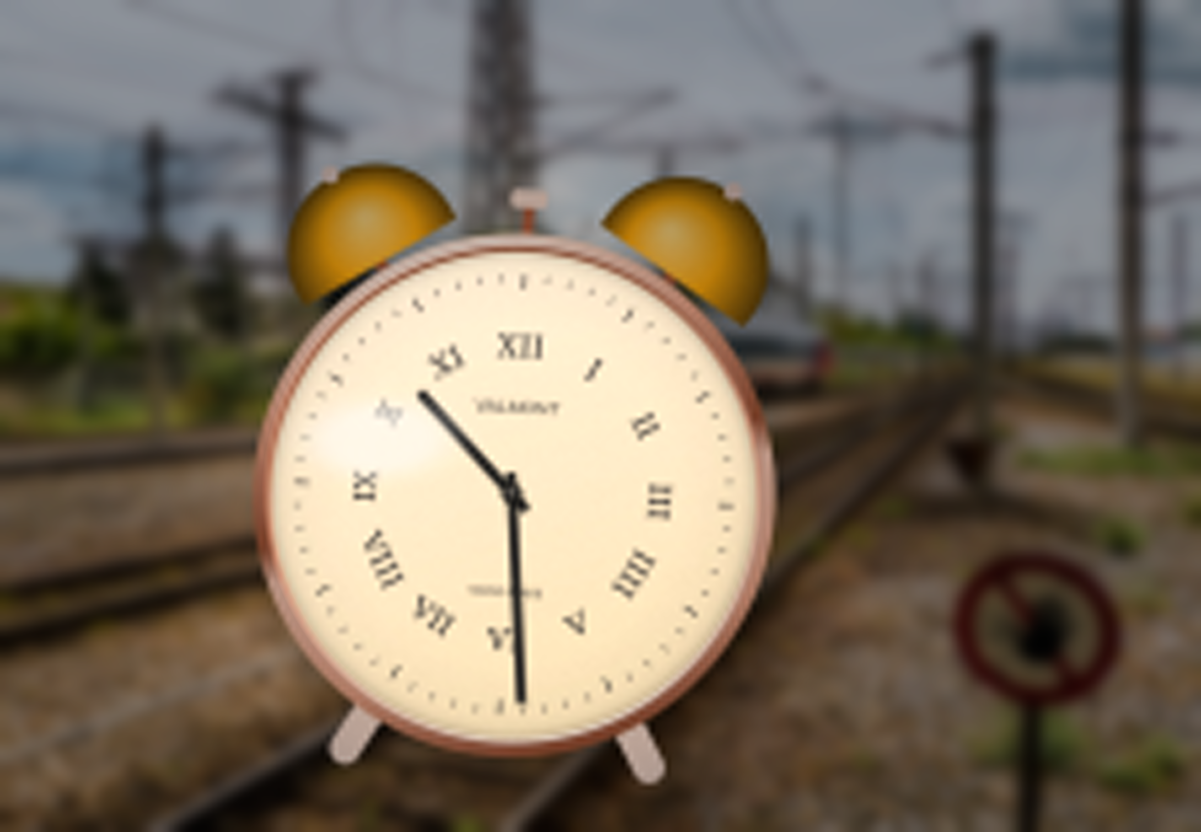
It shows 10 h 29 min
